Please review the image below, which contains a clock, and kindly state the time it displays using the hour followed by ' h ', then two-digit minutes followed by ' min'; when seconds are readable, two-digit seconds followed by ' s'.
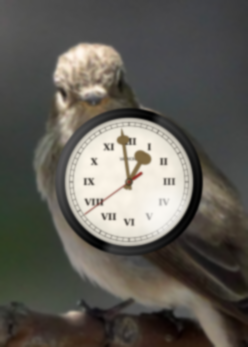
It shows 12 h 58 min 39 s
